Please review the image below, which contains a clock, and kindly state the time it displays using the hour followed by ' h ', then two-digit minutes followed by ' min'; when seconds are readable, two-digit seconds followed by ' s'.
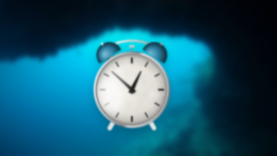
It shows 12 h 52 min
